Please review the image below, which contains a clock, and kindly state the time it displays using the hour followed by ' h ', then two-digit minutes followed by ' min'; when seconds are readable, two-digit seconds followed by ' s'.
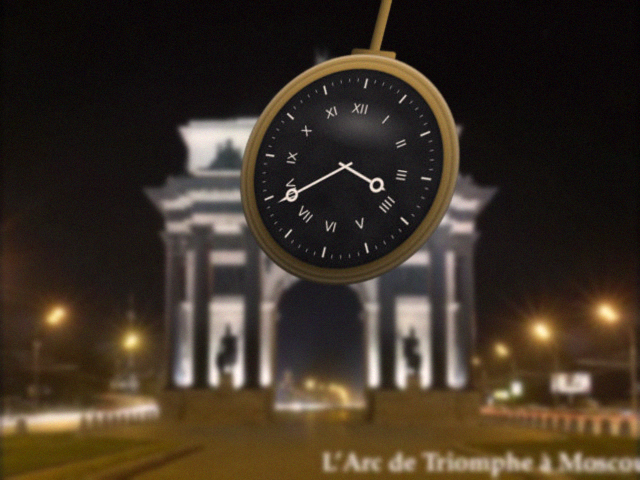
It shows 3 h 39 min
